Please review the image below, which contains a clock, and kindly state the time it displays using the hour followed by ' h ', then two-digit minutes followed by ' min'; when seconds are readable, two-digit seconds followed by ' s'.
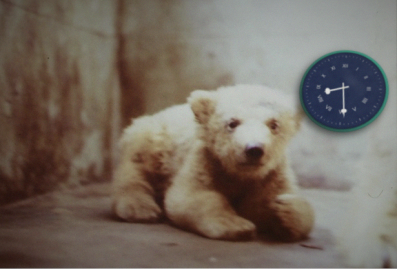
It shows 8 h 29 min
